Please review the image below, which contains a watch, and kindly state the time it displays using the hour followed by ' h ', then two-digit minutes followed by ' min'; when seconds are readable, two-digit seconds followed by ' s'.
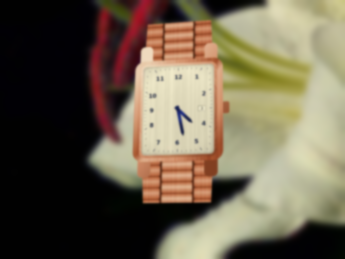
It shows 4 h 28 min
